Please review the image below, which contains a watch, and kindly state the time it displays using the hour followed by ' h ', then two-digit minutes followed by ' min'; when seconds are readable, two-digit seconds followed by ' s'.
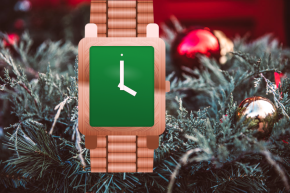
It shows 4 h 00 min
